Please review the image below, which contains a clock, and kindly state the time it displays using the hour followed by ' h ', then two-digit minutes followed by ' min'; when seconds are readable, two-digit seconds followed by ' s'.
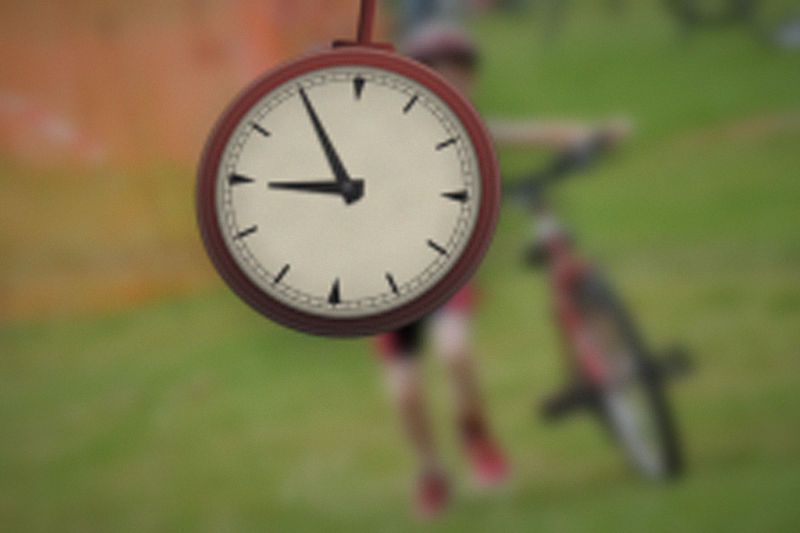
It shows 8 h 55 min
